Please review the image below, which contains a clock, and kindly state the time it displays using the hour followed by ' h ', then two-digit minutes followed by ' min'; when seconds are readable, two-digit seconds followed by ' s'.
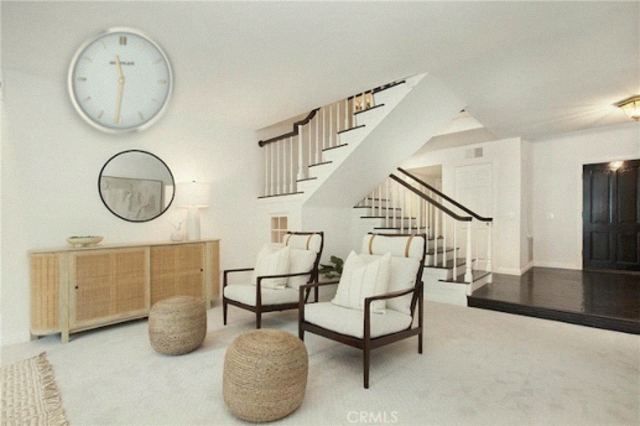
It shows 11 h 31 min
